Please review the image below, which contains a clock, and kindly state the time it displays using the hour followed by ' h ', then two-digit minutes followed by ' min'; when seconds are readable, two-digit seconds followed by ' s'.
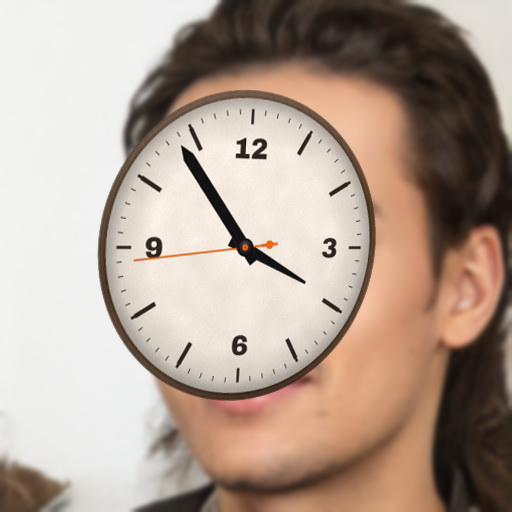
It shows 3 h 53 min 44 s
